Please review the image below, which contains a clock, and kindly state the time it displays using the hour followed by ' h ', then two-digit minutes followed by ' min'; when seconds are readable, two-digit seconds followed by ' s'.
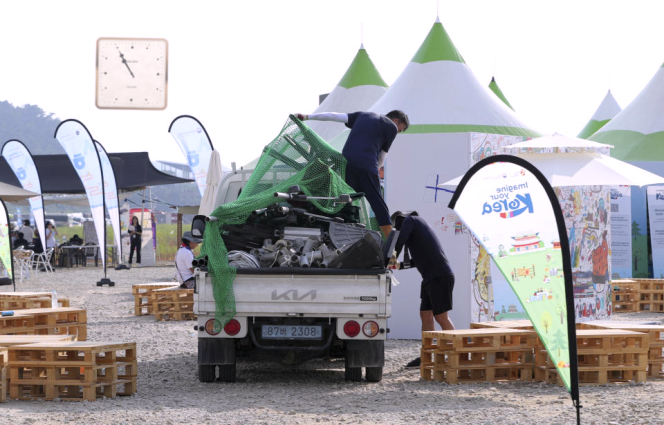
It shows 10 h 55 min
